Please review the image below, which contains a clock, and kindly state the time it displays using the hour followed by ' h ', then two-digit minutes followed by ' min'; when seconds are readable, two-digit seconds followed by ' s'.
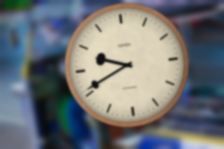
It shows 9 h 41 min
